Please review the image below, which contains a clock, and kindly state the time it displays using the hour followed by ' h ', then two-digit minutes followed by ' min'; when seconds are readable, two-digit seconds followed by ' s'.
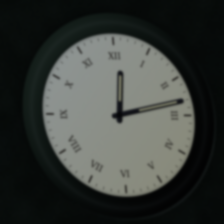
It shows 12 h 13 min
